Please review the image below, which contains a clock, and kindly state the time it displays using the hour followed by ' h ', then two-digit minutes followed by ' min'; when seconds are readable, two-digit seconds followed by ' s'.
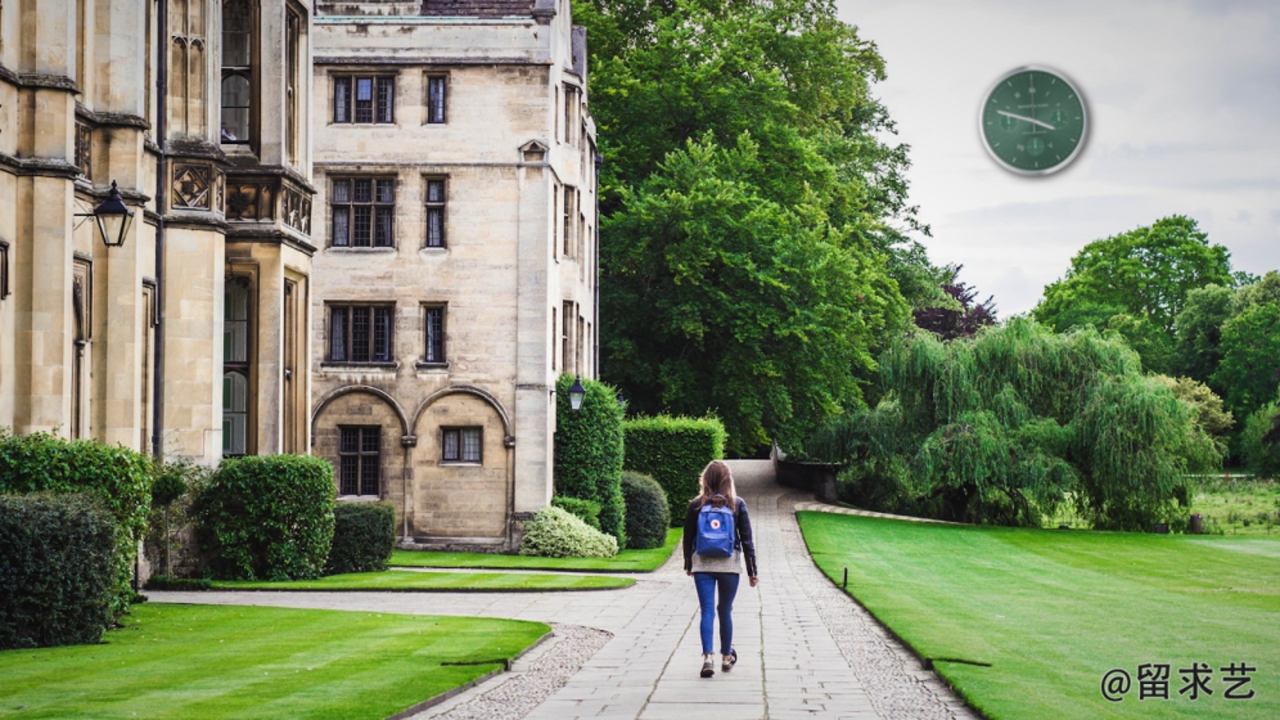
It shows 3 h 48 min
